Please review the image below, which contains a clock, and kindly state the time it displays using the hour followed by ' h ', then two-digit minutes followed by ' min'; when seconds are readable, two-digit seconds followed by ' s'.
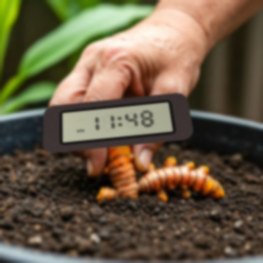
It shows 11 h 48 min
